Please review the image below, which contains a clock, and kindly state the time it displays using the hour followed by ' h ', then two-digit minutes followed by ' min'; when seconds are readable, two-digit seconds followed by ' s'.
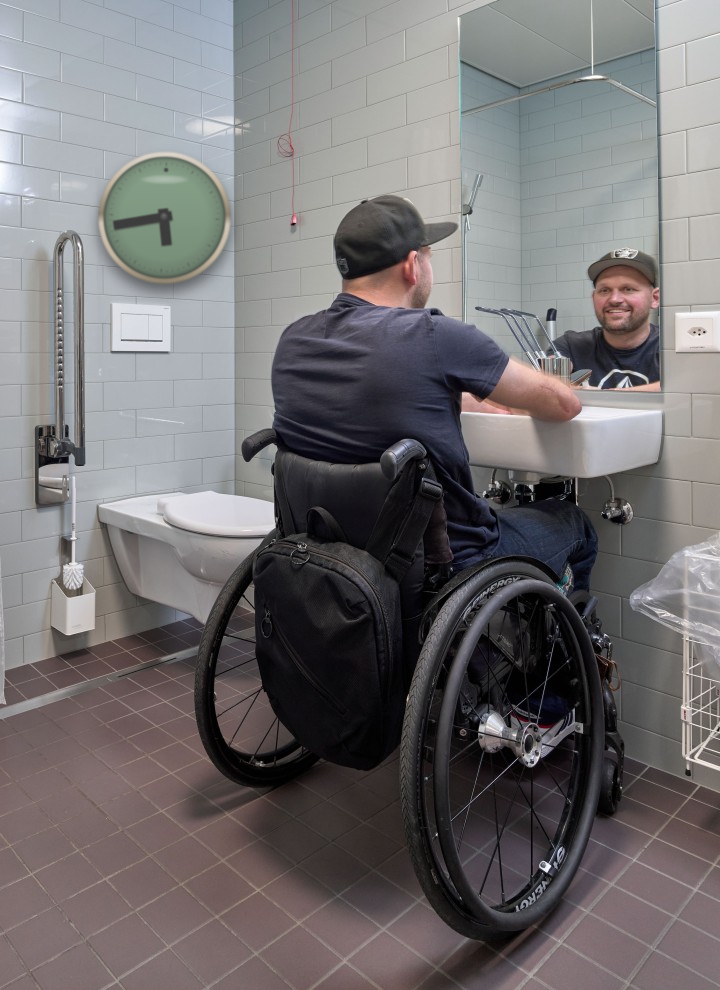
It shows 5 h 43 min
